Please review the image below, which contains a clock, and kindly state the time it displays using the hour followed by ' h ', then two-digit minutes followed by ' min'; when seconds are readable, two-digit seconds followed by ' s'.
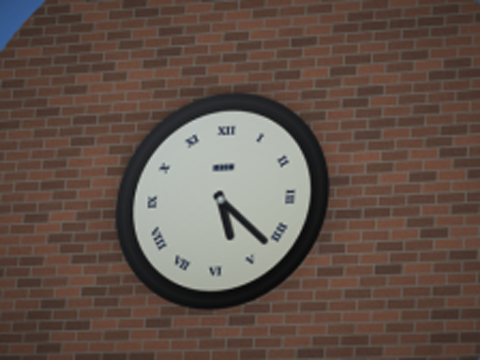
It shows 5 h 22 min
